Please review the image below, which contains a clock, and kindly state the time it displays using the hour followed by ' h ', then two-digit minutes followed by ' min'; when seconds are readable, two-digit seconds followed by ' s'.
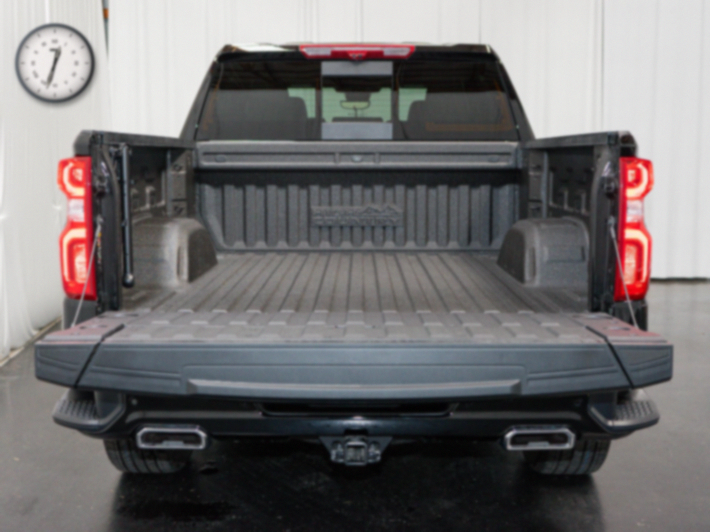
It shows 12 h 33 min
